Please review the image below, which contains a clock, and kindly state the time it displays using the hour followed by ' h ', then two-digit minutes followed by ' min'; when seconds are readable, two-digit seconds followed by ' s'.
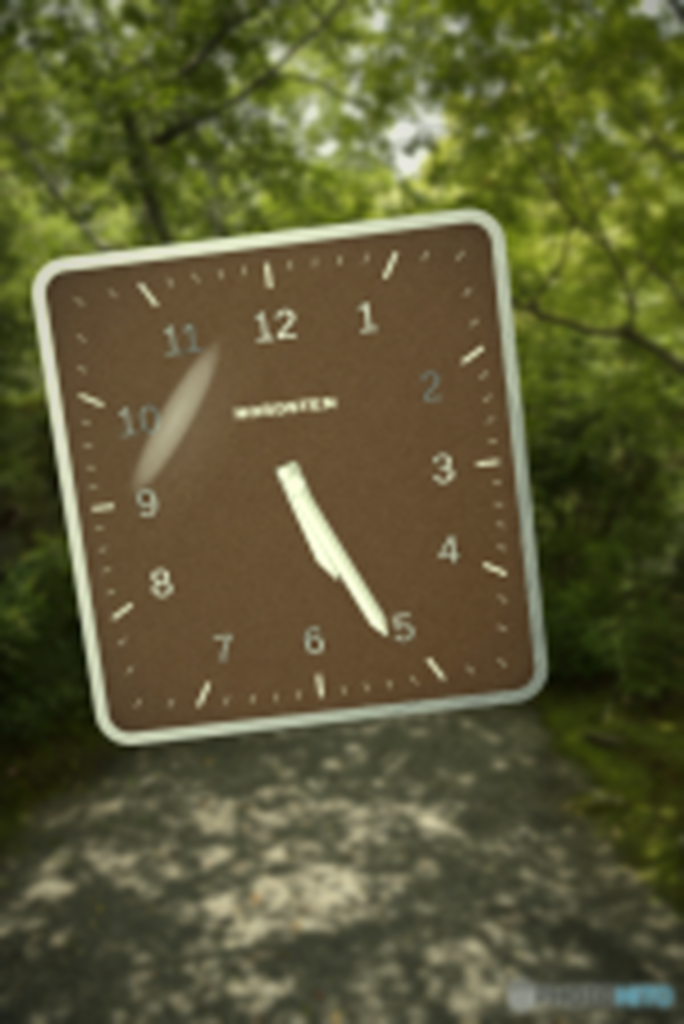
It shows 5 h 26 min
